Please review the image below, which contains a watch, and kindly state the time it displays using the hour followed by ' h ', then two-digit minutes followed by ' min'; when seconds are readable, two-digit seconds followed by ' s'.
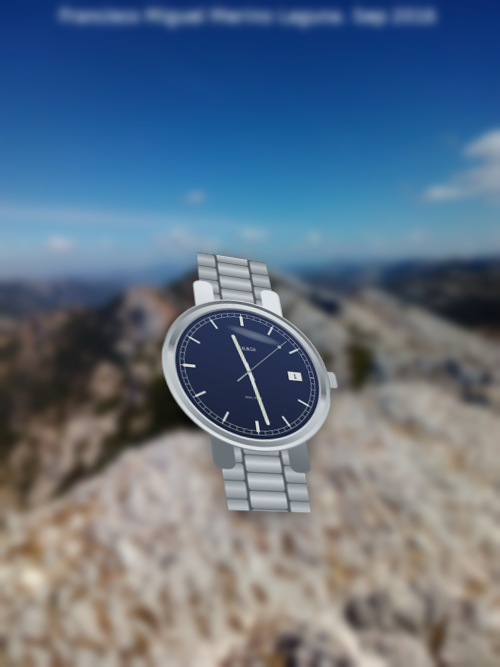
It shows 11 h 28 min 08 s
